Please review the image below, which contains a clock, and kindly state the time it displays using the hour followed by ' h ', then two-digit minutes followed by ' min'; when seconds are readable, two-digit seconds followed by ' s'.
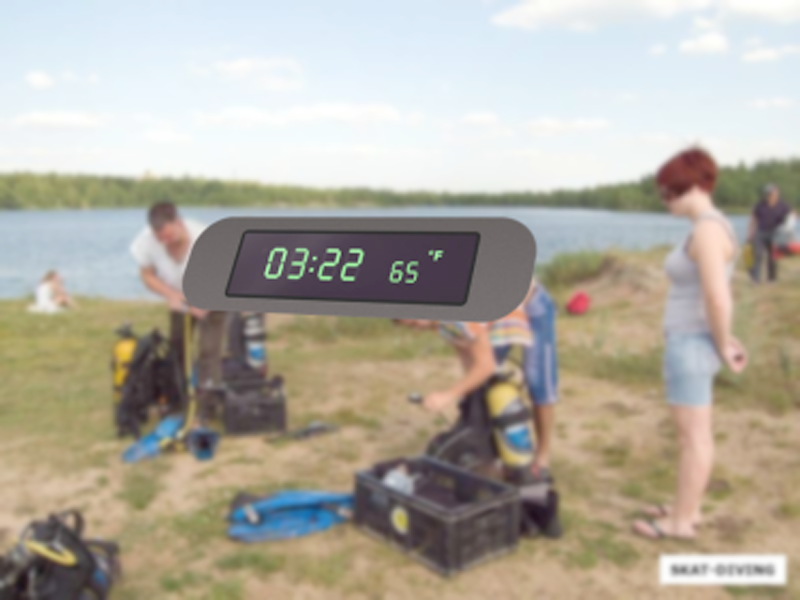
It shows 3 h 22 min
